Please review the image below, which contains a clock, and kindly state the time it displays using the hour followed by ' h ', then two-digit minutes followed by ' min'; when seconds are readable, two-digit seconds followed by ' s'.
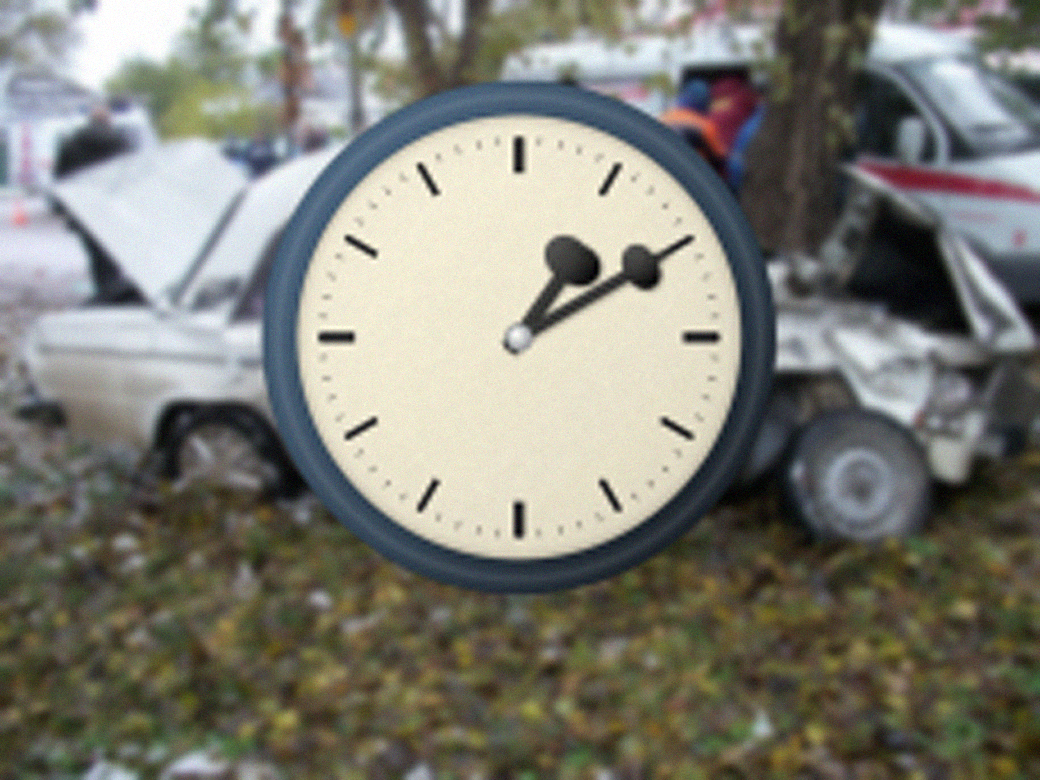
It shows 1 h 10 min
